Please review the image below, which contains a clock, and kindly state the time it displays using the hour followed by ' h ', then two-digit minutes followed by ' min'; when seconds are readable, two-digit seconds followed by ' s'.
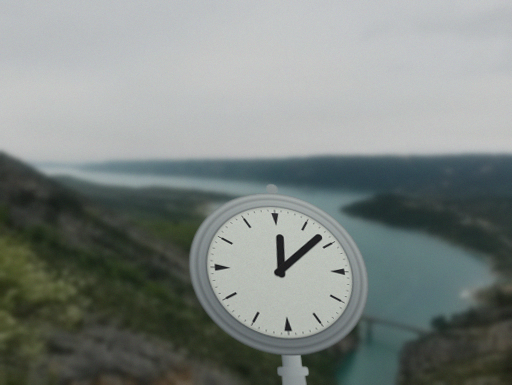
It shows 12 h 08 min
